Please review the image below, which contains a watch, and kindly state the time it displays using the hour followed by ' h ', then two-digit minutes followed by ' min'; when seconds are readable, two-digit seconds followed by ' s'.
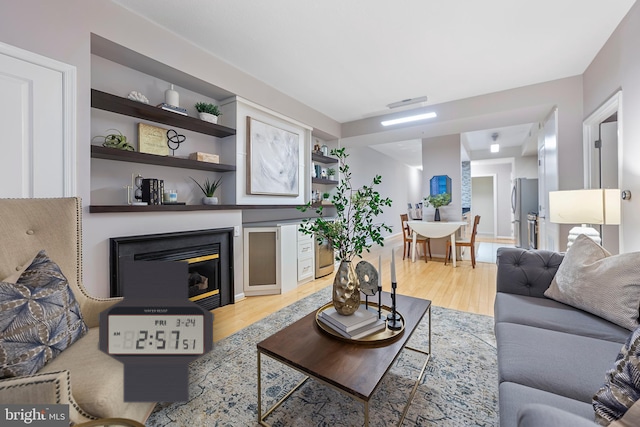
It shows 2 h 57 min 51 s
